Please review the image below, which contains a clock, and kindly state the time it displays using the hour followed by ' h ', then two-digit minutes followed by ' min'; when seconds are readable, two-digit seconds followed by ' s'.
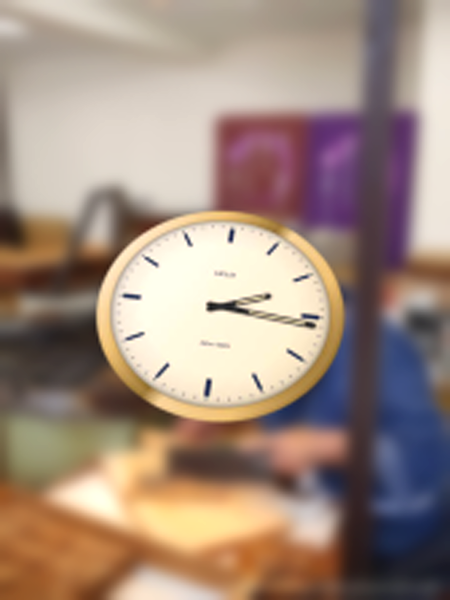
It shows 2 h 16 min
